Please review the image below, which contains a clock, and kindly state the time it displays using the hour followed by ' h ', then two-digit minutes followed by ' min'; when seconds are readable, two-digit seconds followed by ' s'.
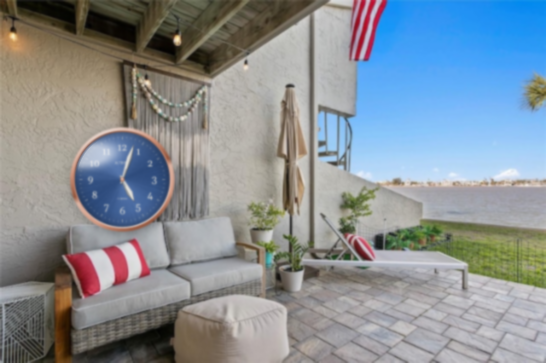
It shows 5 h 03 min
